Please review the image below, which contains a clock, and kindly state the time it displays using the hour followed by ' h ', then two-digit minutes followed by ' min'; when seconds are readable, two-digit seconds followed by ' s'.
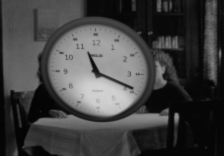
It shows 11 h 19 min
